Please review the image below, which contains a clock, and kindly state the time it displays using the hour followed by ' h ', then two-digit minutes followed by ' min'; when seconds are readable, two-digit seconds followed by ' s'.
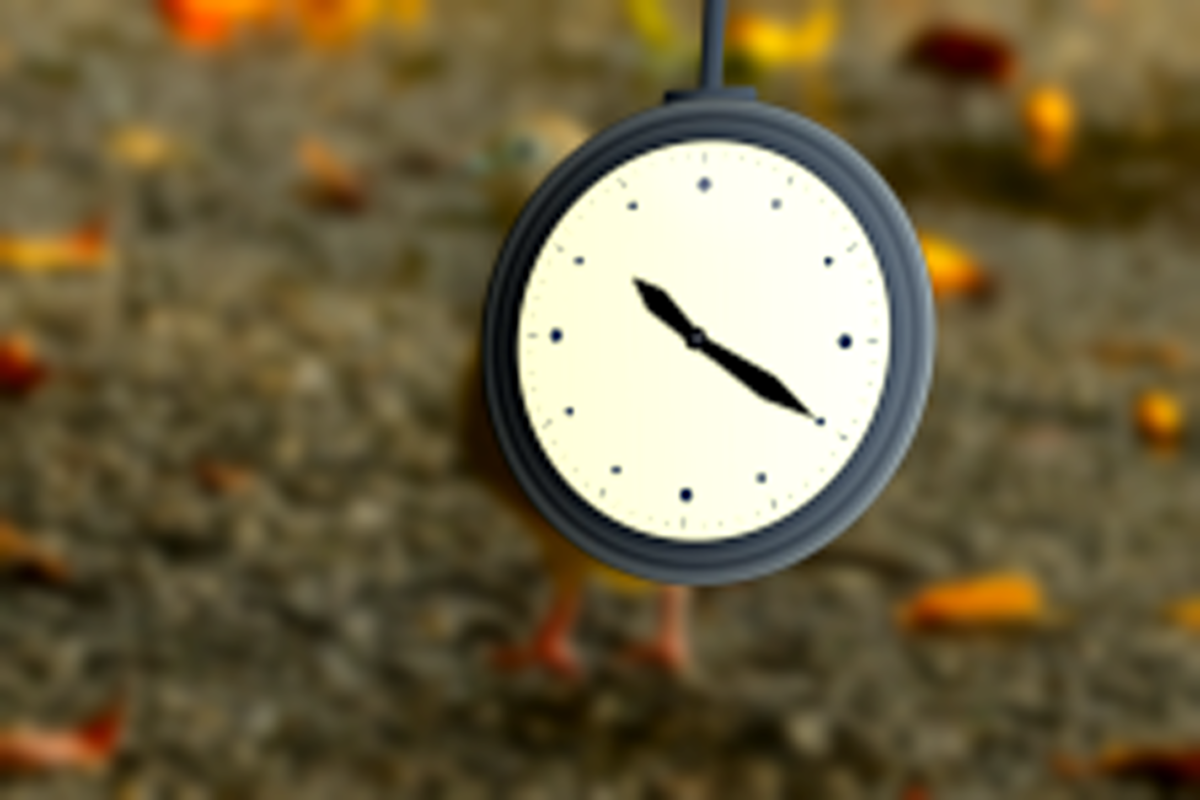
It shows 10 h 20 min
